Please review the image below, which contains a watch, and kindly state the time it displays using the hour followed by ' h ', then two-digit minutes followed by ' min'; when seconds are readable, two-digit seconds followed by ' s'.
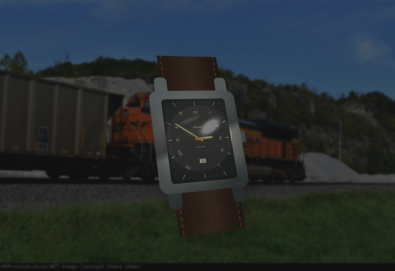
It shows 2 h 51 min
